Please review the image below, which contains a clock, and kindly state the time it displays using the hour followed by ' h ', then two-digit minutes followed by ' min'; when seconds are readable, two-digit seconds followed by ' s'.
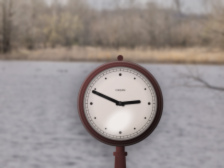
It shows 2 h 49 min
